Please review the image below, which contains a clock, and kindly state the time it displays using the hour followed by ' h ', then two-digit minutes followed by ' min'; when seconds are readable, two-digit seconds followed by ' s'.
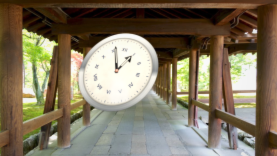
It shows 12 h 56 min
